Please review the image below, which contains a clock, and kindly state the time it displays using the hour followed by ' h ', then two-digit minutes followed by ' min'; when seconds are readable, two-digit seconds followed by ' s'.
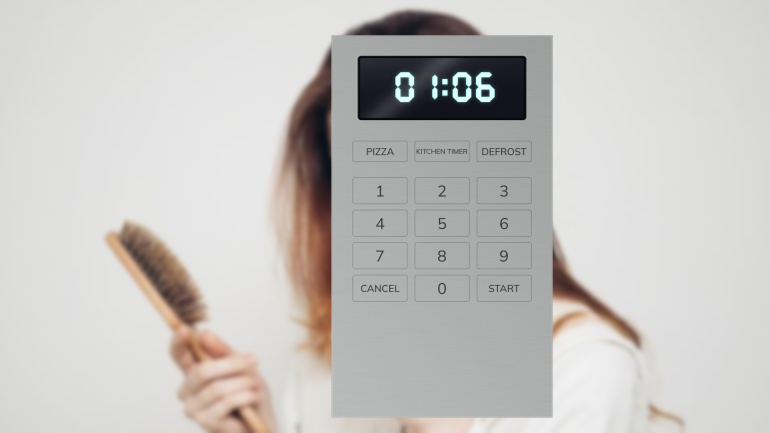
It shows 1 h 06 min
